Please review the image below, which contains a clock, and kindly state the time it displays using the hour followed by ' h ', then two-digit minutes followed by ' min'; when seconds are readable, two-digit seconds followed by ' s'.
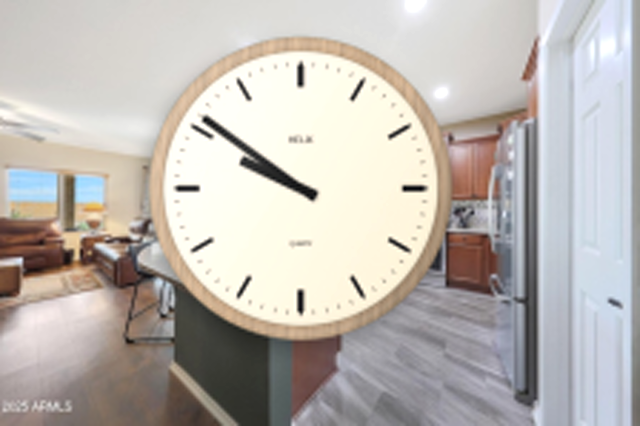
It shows 9 h 51 min
